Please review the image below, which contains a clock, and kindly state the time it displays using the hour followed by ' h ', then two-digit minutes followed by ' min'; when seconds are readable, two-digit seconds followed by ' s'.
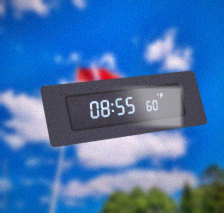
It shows 8 h 55 min
